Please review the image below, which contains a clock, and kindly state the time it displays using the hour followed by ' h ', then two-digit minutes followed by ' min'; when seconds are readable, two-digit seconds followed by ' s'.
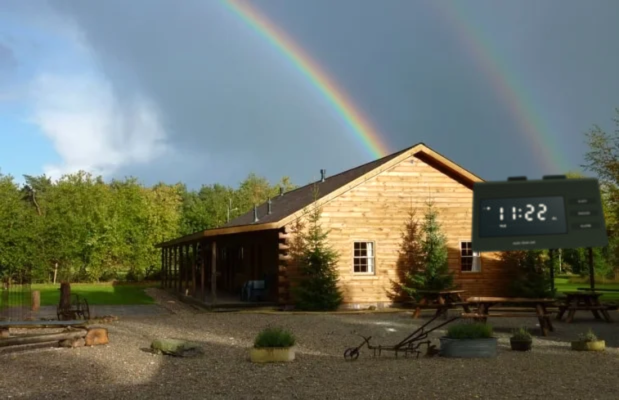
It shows 11 h 22 min
